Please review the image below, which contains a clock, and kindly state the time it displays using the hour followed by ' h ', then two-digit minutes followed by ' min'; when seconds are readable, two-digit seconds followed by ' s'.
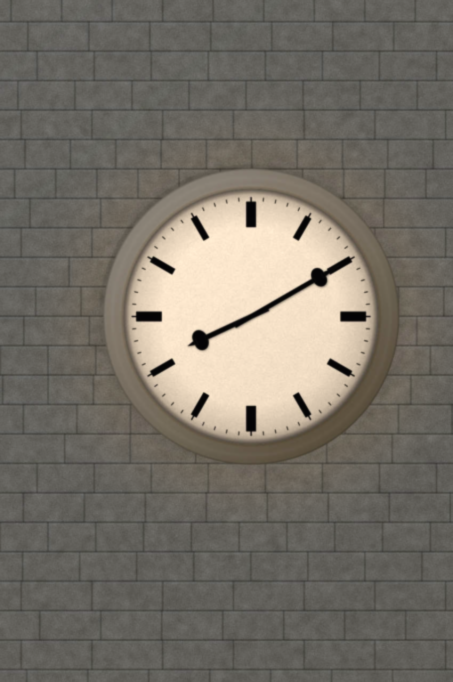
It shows 8 h 10 min
